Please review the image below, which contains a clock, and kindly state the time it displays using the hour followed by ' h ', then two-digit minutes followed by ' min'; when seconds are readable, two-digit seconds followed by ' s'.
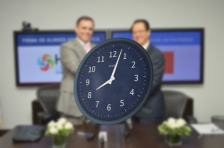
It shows 8 h 03 min
